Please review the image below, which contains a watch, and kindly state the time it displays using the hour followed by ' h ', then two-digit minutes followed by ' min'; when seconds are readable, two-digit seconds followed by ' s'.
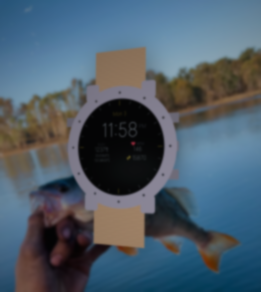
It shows 11 h 58 min
